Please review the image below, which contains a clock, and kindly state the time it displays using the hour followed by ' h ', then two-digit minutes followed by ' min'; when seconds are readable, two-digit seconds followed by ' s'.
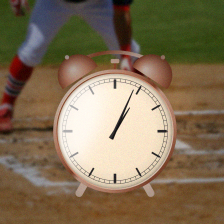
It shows 1 h 04 min
